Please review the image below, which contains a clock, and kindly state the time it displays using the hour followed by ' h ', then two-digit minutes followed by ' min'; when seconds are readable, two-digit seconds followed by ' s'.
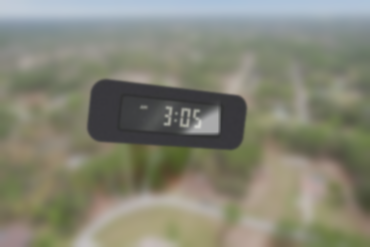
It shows 3 h 05 min
